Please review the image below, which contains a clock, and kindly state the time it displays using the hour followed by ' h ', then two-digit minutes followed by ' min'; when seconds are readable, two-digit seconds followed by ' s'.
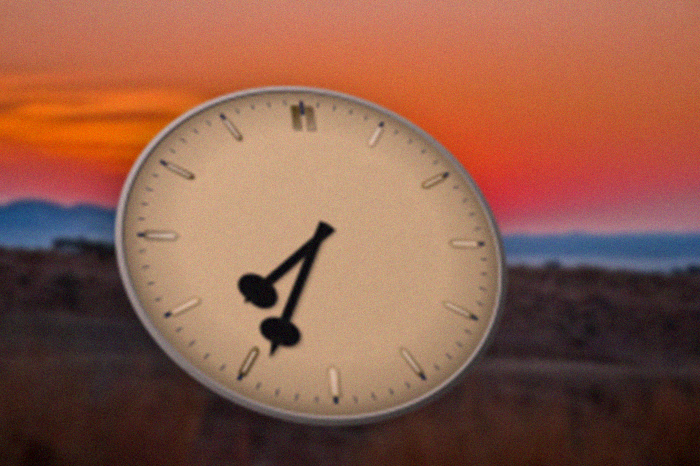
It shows 7 h 34 min
